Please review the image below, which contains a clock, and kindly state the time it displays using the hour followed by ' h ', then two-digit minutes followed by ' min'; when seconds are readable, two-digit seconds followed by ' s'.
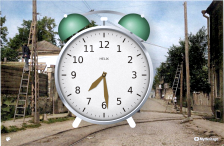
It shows 7 h 29 min
